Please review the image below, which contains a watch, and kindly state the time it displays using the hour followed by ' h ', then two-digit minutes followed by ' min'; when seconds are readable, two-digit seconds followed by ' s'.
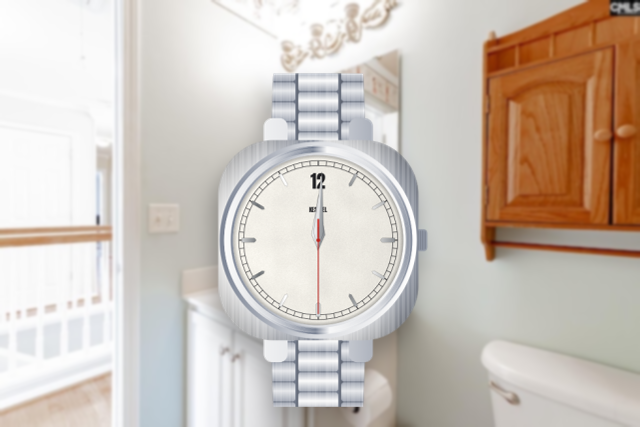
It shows 12 h 00 min 30 s
